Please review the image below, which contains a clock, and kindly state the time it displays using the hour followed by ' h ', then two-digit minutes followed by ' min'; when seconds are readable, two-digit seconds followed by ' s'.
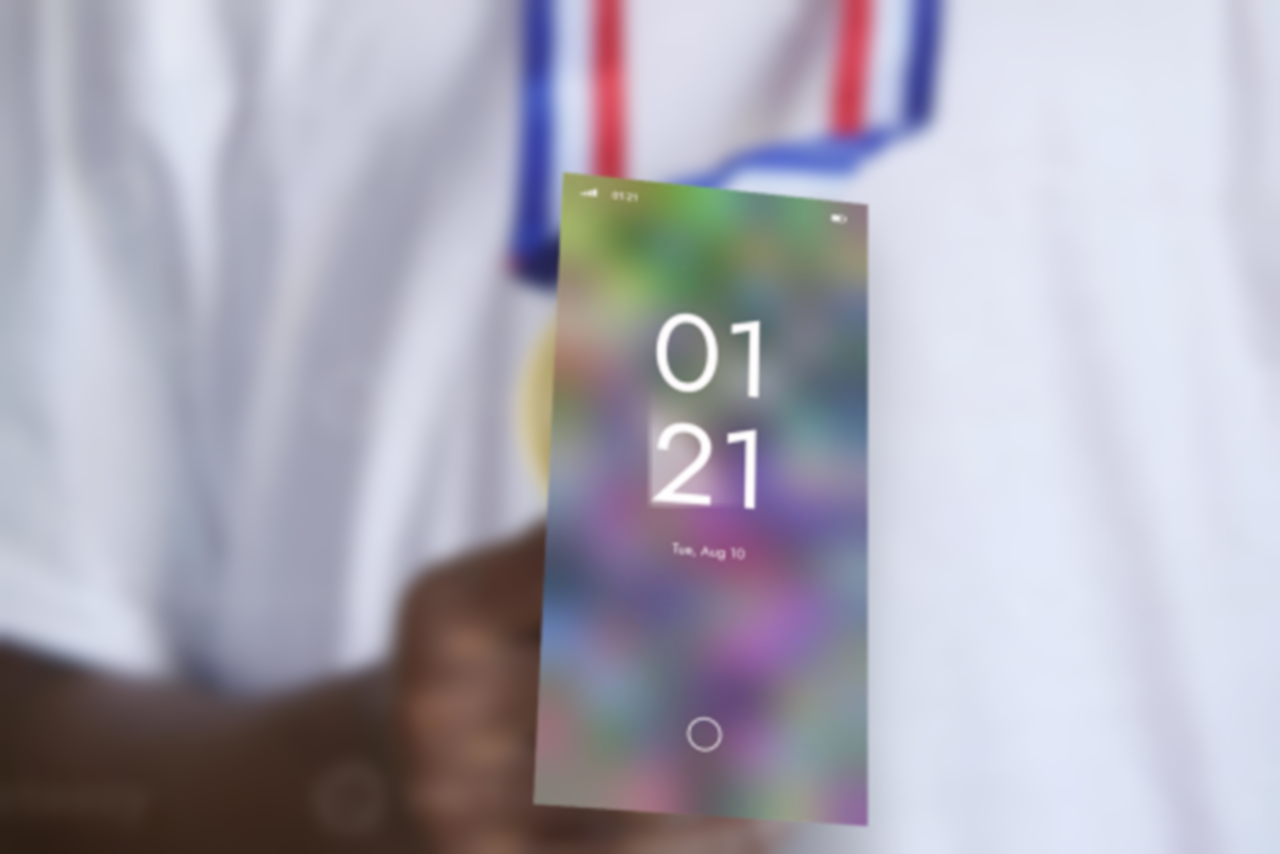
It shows 1 h 21 min
